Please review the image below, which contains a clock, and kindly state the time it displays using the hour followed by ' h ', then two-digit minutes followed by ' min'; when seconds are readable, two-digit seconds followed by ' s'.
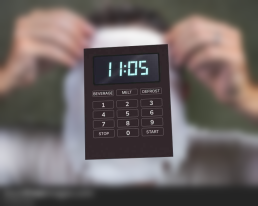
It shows 11 h 05 min
